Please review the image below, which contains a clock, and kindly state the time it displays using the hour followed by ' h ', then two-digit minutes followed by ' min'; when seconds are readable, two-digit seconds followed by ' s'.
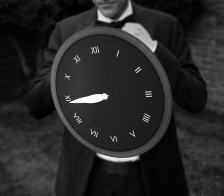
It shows 8 h 44 min
